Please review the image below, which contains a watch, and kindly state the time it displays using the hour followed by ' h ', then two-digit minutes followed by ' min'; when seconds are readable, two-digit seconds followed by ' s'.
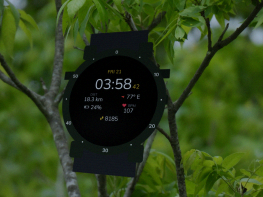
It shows 3 h 58 min
